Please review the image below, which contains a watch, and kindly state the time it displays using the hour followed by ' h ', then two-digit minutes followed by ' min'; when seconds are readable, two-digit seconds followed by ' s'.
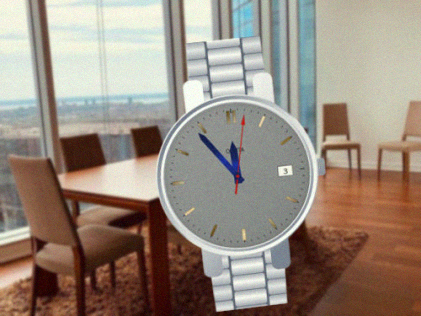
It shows 11 h 54 min 02 s
